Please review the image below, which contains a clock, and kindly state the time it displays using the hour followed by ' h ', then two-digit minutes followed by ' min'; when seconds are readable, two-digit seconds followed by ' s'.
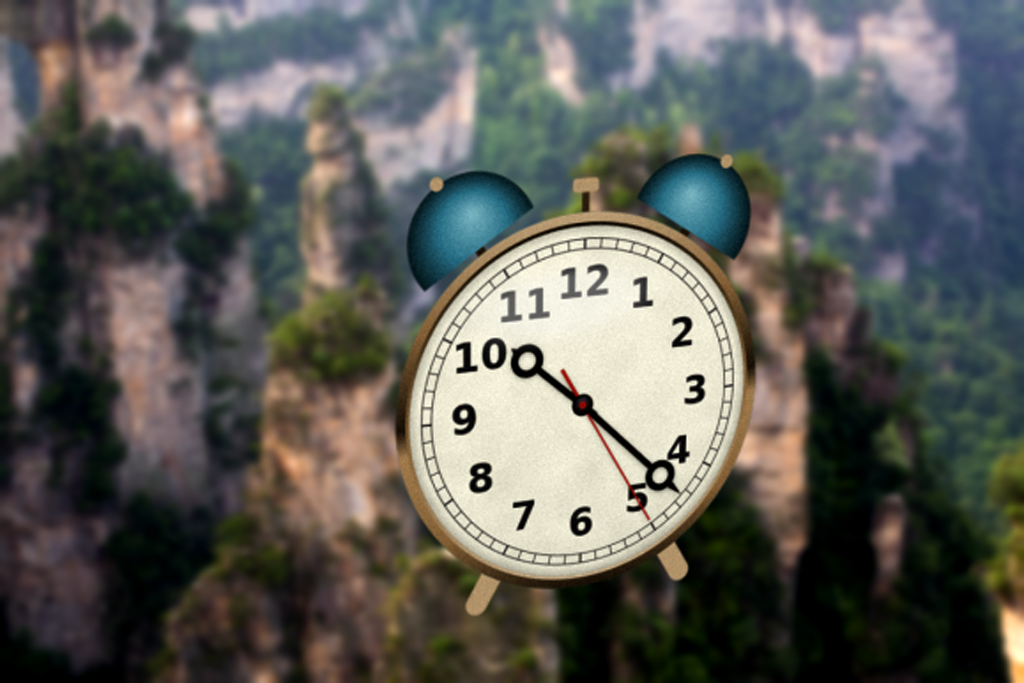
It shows 10 h 22 min 25 s
